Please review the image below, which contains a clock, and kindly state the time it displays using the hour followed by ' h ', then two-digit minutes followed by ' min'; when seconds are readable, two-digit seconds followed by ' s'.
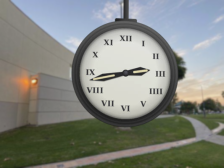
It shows 2 h 43 min
